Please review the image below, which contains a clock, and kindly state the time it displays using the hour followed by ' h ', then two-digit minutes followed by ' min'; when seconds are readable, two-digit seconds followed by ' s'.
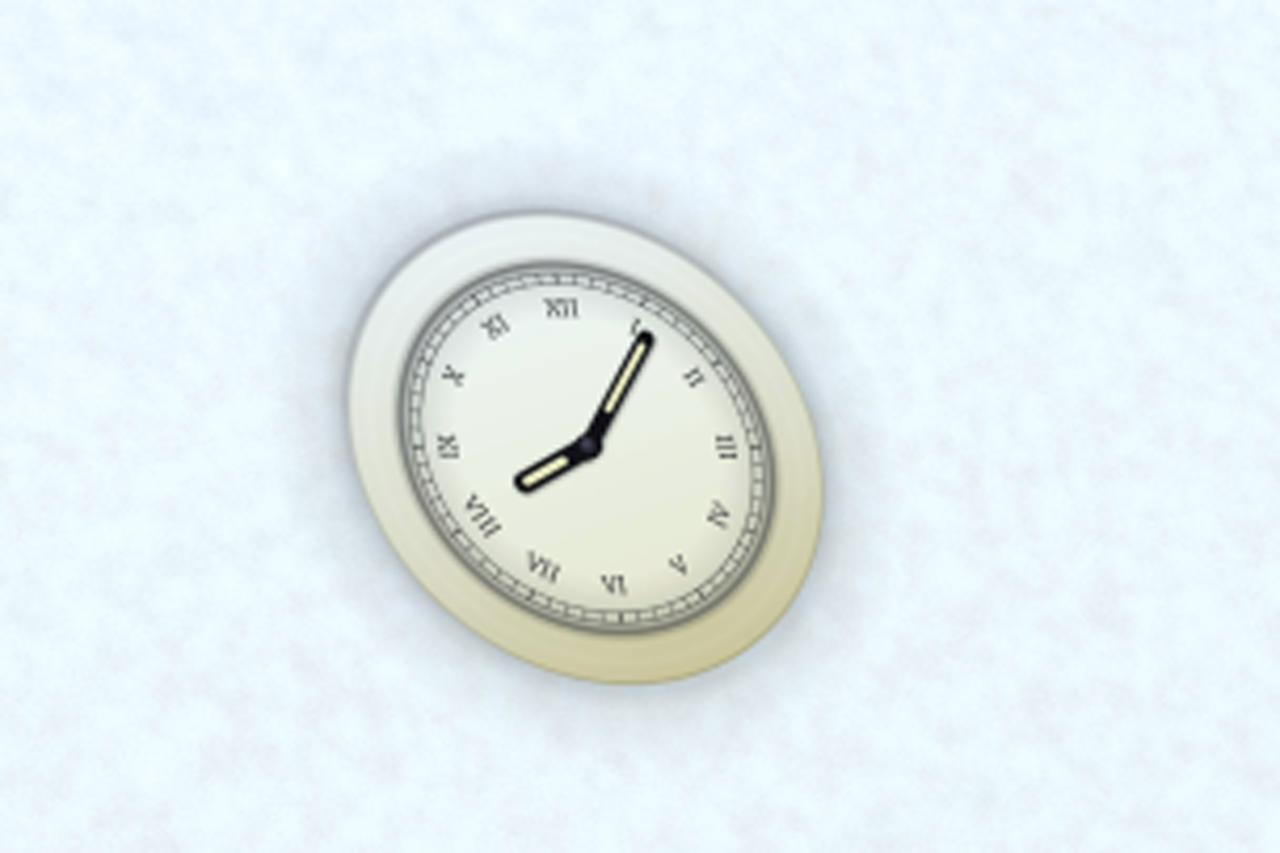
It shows 8 h 06 min
